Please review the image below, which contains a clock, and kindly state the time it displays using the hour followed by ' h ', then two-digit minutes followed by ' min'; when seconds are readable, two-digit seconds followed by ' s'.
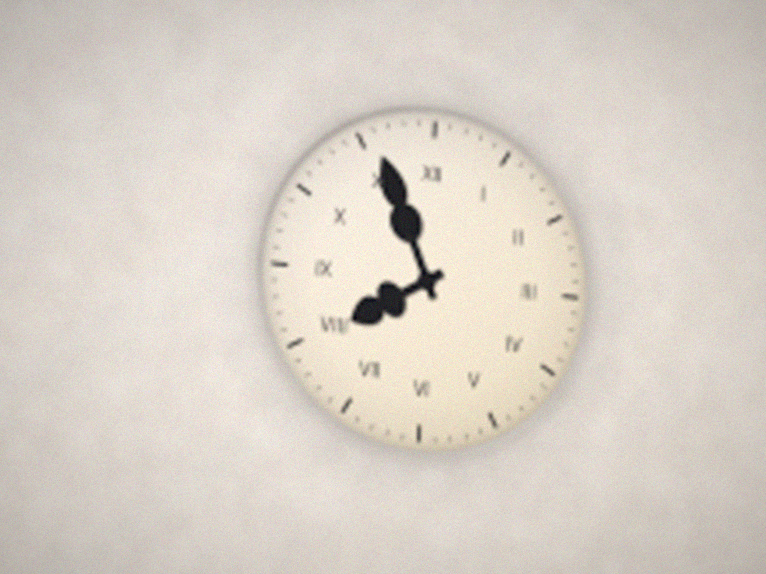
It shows 7 h 56 min
